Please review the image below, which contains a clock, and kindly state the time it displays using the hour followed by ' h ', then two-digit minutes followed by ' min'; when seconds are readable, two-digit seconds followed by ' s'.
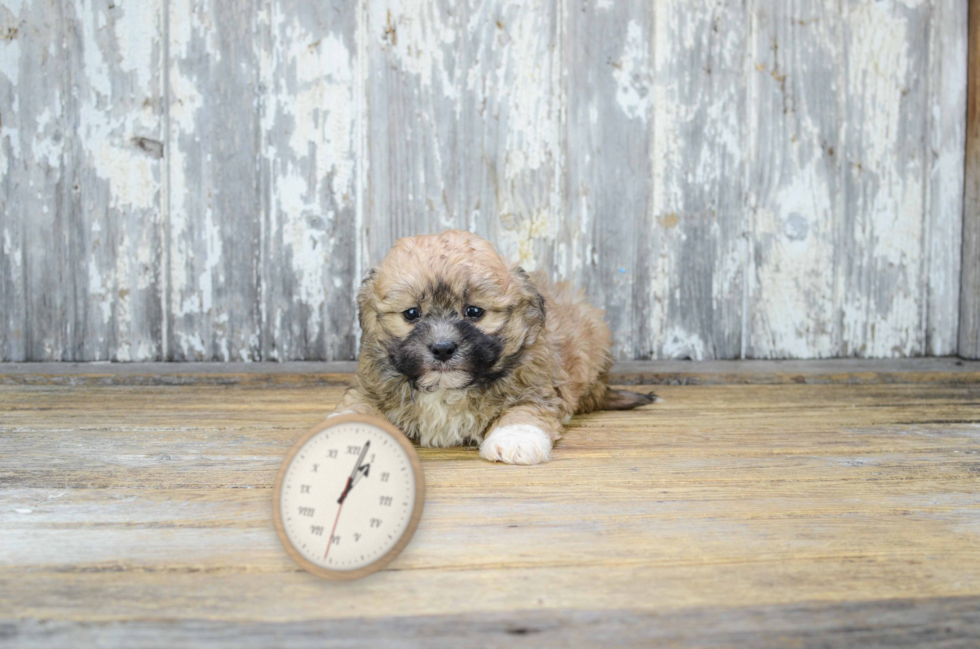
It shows 1 h 02 min 31 s
